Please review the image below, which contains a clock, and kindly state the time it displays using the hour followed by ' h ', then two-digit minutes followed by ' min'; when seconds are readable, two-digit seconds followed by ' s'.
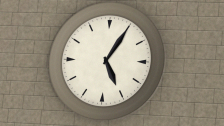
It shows 5 h 05 min
